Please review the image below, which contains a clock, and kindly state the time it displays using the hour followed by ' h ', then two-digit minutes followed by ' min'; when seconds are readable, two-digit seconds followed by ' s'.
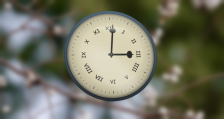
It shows 3 h 01 min
